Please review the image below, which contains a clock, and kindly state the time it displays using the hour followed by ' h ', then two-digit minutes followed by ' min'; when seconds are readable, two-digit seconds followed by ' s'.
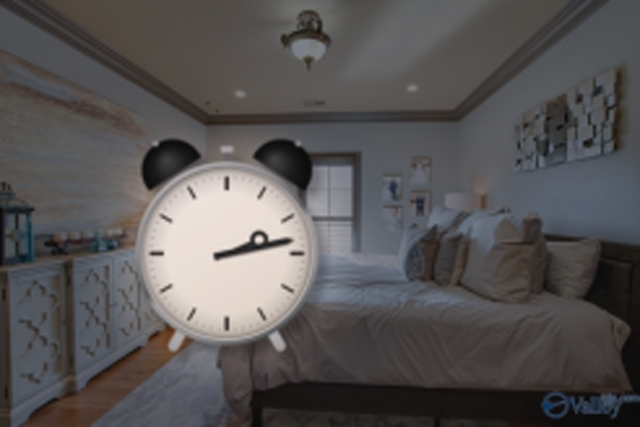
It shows 2 h 13 min
